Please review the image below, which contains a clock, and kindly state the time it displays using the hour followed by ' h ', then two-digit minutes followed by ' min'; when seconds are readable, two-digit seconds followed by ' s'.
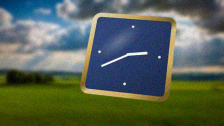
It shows 2 h 40 min
